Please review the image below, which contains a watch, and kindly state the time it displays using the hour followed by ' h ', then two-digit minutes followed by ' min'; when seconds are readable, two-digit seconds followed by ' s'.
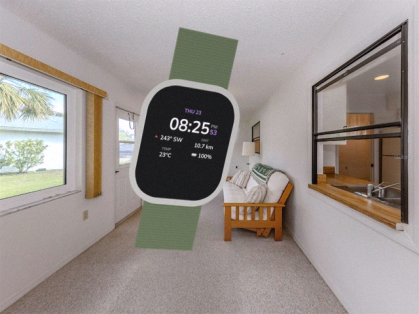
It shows 8 h 25 min
